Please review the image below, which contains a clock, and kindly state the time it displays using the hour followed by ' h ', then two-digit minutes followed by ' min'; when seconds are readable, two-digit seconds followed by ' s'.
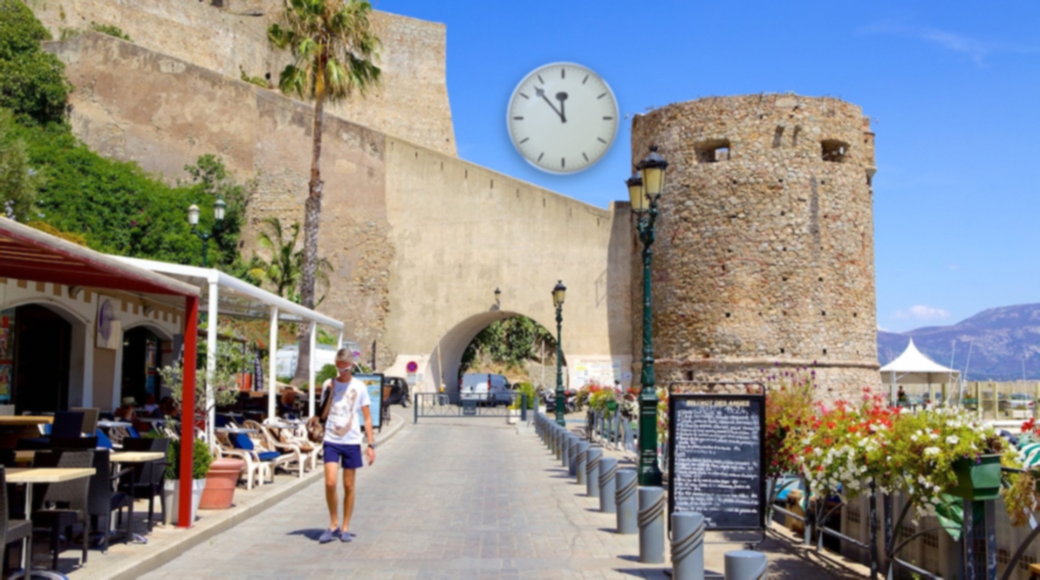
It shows 11 h 53 min
